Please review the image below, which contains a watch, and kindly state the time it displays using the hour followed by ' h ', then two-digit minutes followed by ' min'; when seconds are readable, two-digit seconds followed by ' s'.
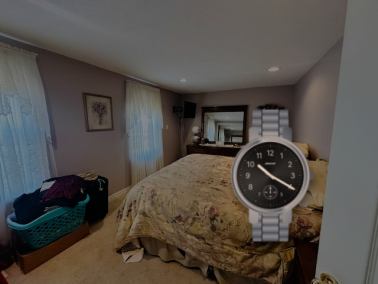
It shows 10 h 20 min
